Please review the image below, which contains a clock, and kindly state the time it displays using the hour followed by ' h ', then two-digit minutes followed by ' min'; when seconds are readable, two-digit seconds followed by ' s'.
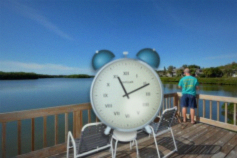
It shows 11 h 11 min
